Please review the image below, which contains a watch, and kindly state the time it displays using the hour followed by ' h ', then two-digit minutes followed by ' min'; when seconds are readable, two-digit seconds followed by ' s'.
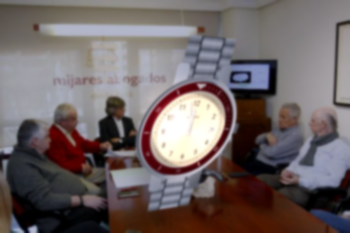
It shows 11 h 58 min
